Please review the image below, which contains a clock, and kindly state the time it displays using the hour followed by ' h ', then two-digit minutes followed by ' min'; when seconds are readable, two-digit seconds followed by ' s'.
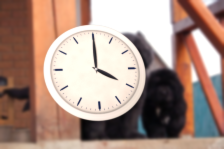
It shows 4 h 00 min
